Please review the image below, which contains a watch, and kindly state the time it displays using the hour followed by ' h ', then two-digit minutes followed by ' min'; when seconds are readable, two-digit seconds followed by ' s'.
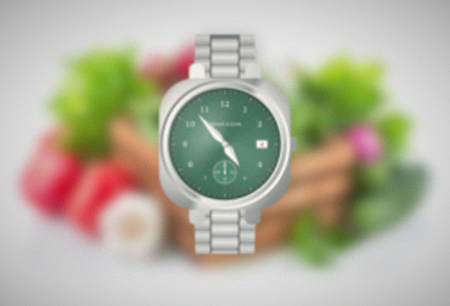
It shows 4 h 53 min
